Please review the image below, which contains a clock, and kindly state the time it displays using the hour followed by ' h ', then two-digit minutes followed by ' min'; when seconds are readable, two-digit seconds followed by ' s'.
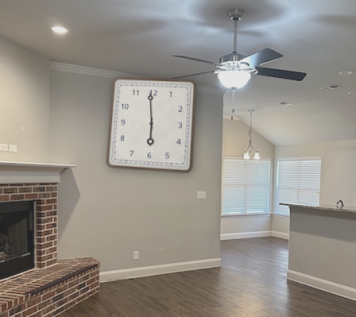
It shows 5 h 59 min
